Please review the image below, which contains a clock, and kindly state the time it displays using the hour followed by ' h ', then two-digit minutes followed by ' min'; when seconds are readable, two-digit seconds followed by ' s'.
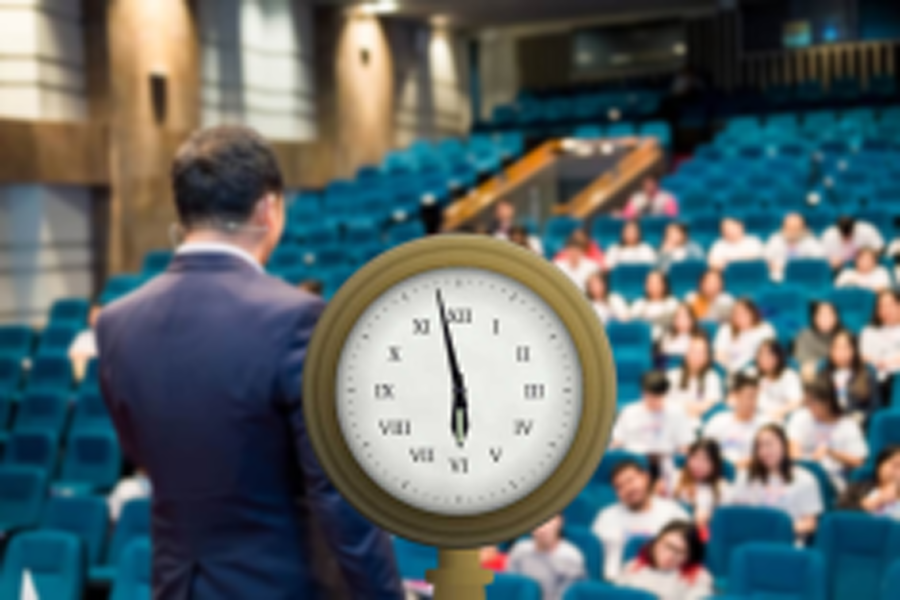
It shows 5 h 58 min
